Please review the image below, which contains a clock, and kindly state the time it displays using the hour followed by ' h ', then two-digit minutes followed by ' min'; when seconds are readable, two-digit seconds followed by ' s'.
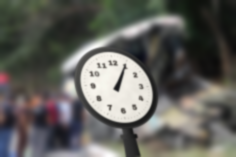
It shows 1 h 05 min
